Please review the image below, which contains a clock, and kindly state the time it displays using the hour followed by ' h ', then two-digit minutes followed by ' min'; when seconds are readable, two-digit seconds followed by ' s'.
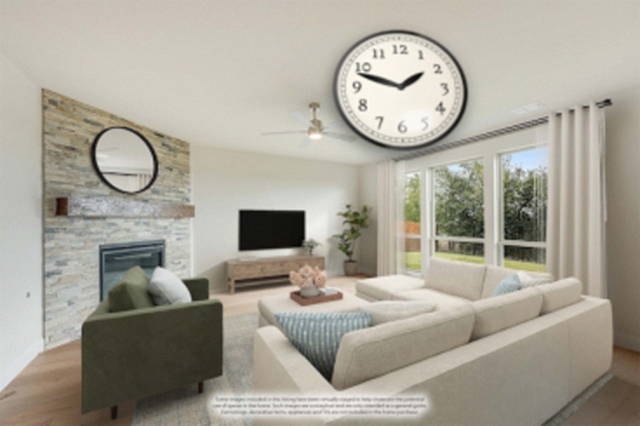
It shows 1 h 48 min
